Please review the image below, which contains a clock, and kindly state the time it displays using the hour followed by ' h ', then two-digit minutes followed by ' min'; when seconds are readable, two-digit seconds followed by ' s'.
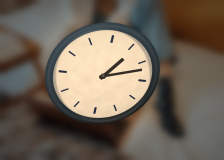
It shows 1 h 12 min
